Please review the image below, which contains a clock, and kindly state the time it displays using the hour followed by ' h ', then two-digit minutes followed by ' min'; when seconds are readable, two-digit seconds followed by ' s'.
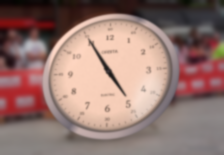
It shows 4 h 55 min
